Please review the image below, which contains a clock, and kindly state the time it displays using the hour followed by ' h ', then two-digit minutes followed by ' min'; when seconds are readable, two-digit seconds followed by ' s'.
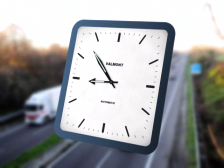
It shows 8 h 53 min
